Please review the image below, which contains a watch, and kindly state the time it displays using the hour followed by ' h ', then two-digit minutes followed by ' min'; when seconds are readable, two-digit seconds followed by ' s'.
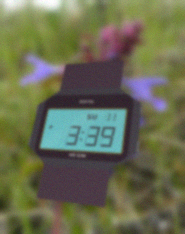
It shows 3 h 39 min
